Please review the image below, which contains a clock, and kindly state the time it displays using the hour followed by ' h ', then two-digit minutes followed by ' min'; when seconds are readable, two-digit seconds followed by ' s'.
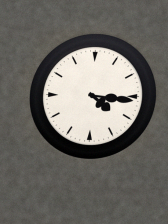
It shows 4 h 16 min
